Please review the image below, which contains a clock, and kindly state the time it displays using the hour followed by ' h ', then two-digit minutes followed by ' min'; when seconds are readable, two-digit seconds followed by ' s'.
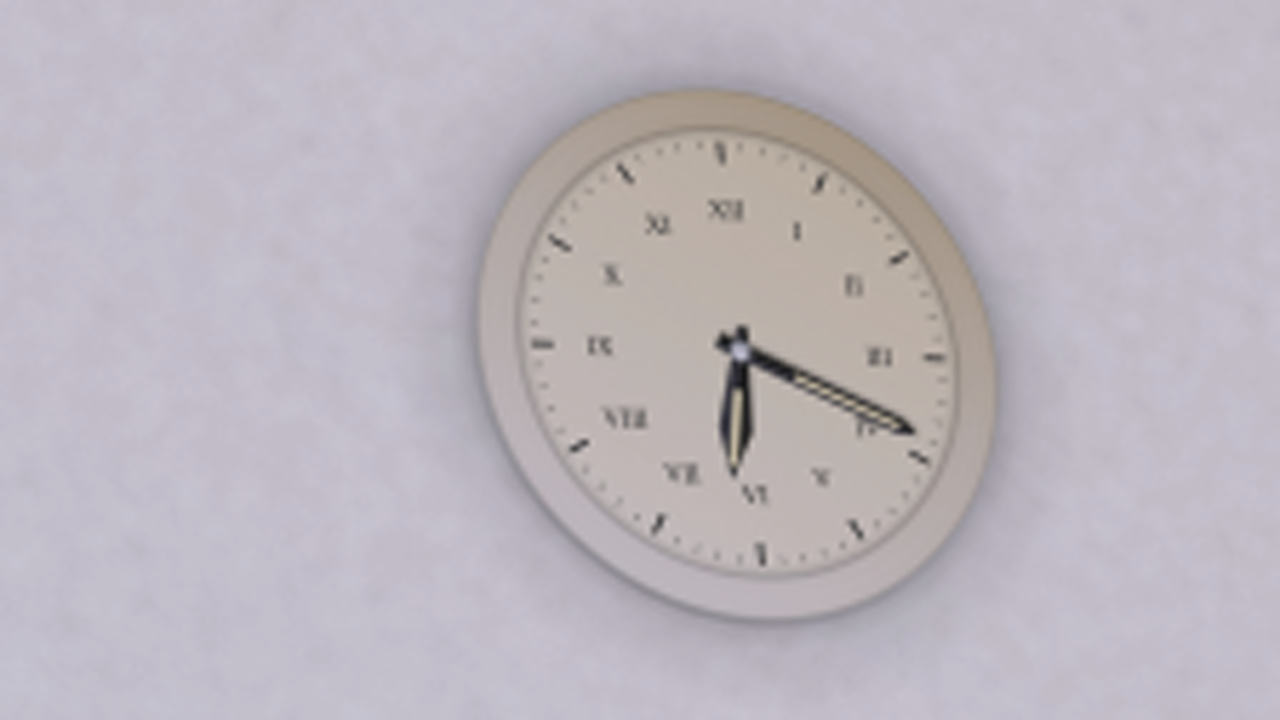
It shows 6 h 19 min
